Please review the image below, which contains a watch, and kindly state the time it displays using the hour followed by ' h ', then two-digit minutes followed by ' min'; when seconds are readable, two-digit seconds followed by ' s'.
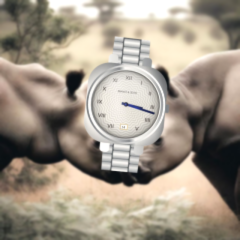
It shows 3 h 17 min
